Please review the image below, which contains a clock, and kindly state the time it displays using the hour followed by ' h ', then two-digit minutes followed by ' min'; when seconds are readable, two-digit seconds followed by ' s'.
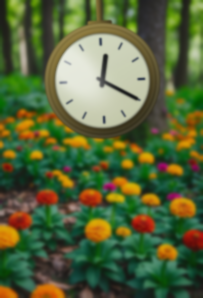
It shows 12 h 20 min
